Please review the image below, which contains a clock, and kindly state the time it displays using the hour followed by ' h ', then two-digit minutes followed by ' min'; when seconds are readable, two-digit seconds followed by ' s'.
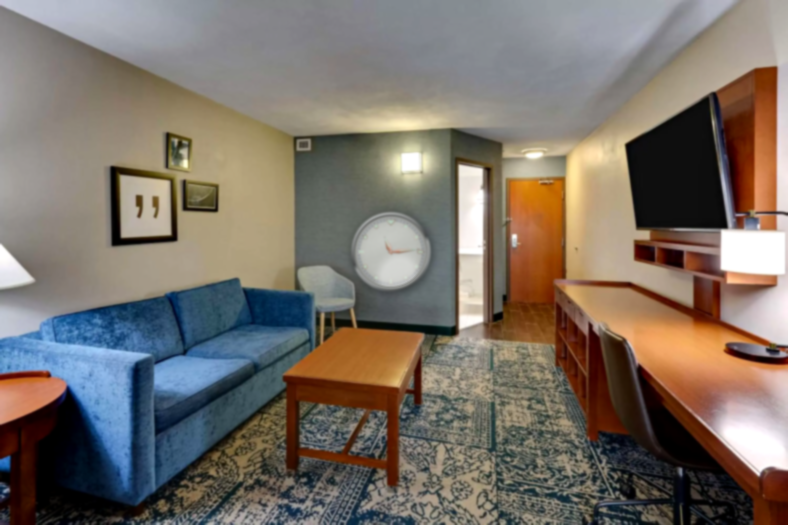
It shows 11 h 14 min
